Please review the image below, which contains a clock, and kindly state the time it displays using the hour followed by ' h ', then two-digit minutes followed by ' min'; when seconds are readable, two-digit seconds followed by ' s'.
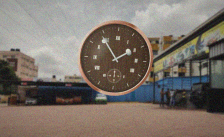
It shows 1 h 54 min
